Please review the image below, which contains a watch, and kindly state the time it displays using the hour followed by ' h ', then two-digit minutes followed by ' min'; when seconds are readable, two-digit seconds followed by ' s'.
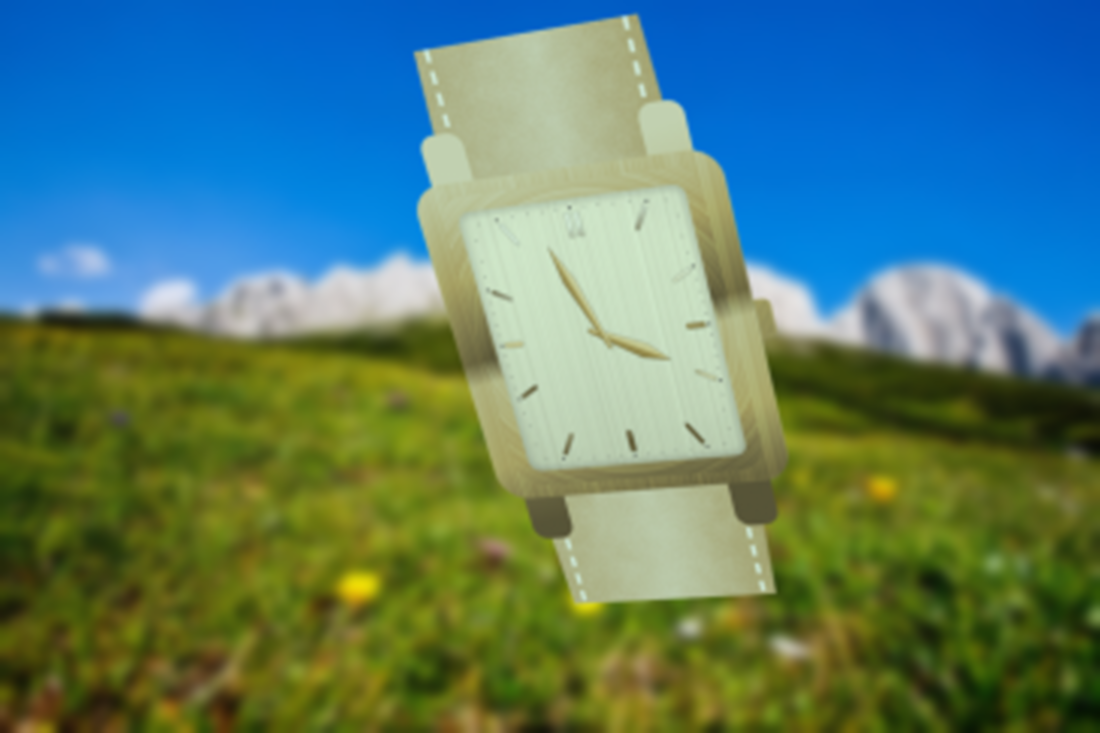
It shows 3 h 57 min
